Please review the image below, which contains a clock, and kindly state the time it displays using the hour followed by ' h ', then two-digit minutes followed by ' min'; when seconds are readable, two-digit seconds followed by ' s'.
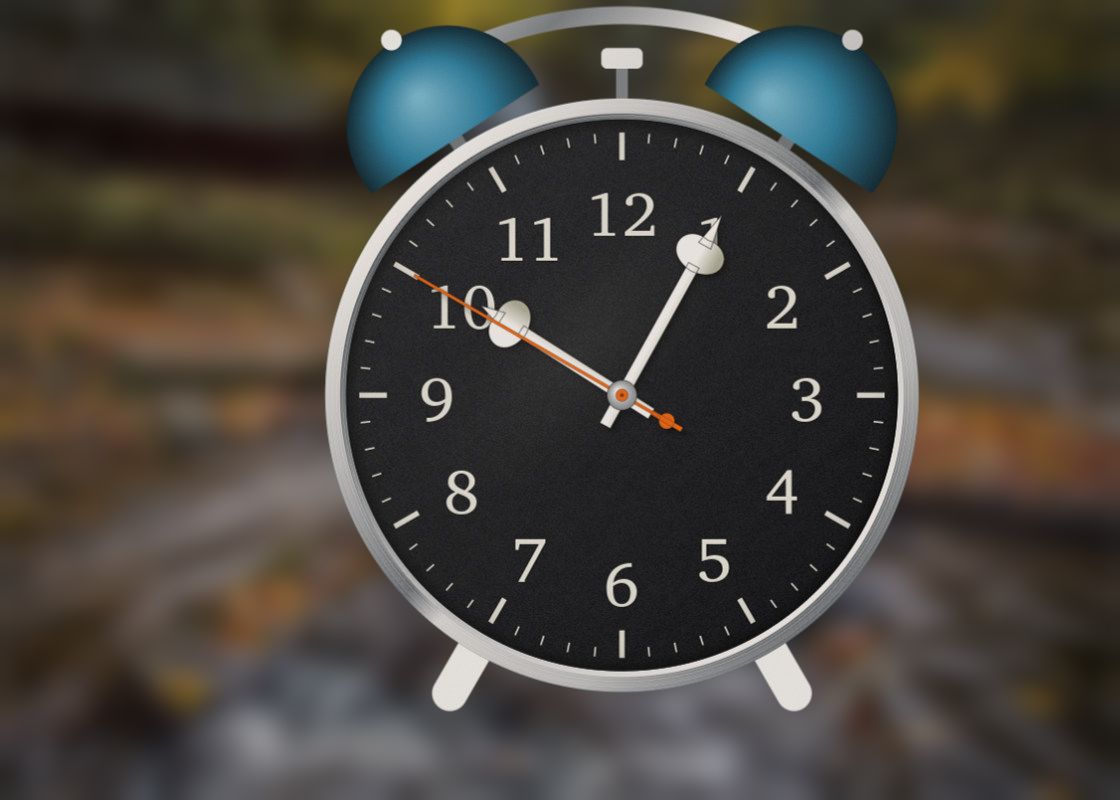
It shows 10 h 04 min 50 s
